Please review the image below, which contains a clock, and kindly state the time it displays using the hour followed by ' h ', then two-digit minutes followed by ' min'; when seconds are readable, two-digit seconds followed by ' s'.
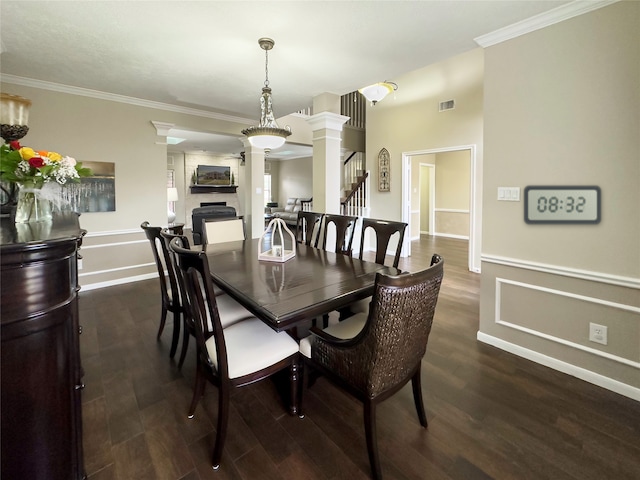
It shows 8 h 32 min
